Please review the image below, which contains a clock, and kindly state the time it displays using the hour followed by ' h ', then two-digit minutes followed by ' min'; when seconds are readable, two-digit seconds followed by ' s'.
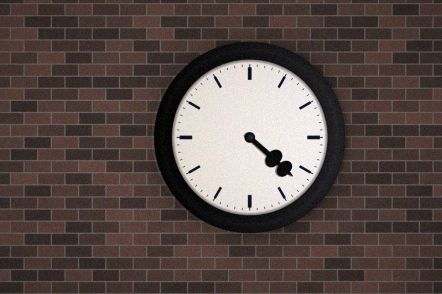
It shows 4 h 22 min
